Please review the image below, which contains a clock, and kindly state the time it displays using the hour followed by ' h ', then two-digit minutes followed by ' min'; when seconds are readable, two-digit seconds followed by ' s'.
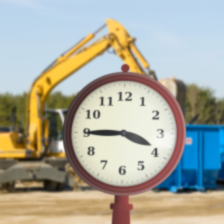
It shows 3 h 45 min
